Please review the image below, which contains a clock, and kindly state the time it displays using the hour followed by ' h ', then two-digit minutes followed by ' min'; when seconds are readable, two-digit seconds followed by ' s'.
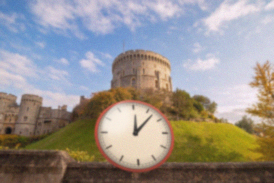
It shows 12 h 07 min
